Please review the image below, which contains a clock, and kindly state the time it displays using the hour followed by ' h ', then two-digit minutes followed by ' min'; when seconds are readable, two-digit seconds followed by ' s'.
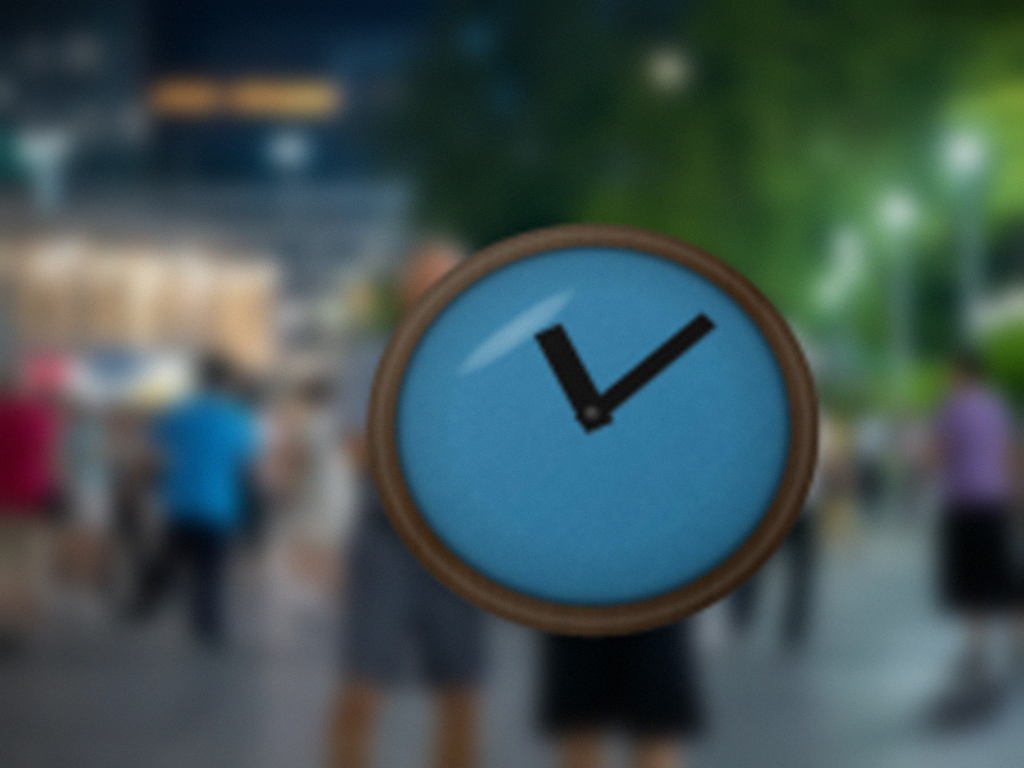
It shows 11 h 08 min
